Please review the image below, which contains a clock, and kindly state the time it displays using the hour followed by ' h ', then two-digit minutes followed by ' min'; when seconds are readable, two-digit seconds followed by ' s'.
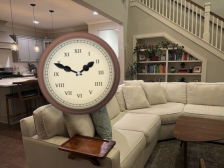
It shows 1 h 49 min
